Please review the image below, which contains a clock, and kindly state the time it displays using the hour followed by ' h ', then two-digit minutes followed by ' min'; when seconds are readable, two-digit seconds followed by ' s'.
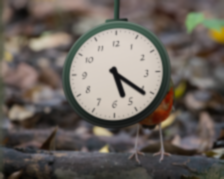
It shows 5 h 21 min
